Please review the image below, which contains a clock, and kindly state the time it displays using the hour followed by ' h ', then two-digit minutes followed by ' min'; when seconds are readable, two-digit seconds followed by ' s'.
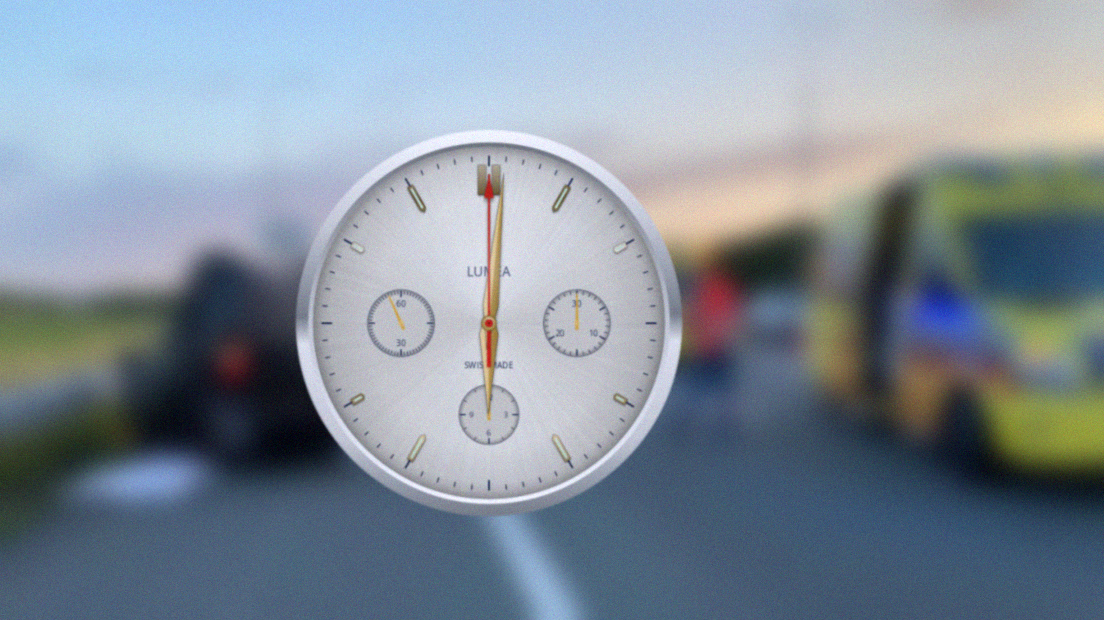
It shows 6 h 00 min 56 s
